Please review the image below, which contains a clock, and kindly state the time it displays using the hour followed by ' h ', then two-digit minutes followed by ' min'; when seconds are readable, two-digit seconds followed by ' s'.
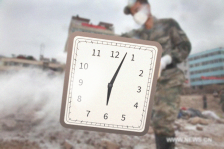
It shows 6 h 03 min
